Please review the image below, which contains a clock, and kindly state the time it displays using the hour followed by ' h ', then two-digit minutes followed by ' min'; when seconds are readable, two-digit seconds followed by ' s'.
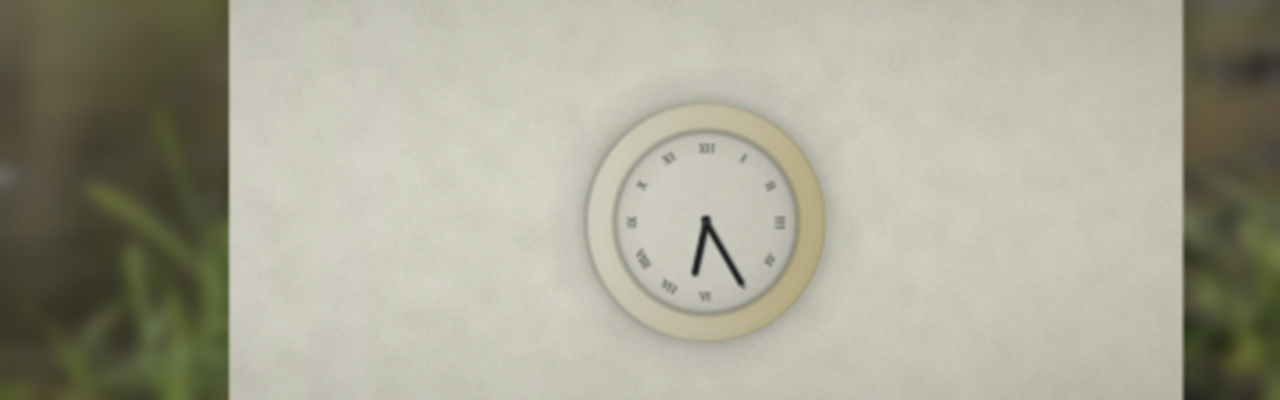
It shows 6 h 25 min
